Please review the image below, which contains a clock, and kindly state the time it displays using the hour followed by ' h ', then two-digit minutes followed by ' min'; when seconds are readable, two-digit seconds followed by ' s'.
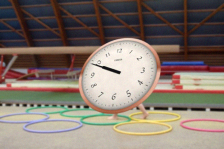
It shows 9 h 49 min
